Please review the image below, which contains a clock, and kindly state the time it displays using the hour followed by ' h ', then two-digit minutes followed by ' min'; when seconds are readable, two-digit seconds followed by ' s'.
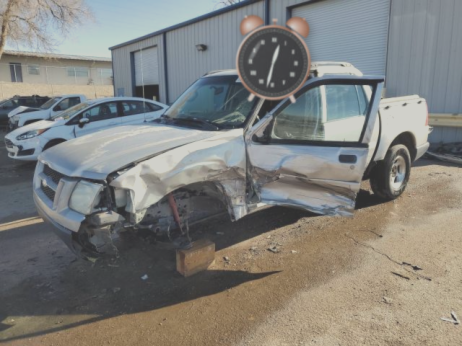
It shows 12 h 32 min
